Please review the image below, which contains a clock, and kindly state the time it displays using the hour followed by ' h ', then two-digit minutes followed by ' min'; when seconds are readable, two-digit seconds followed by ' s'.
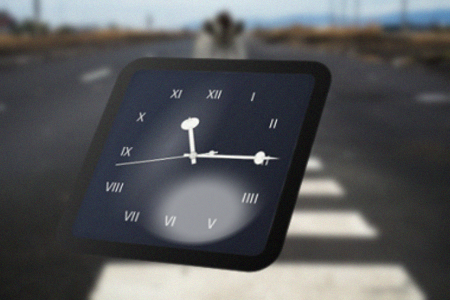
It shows 11 h 14 min 43 s
